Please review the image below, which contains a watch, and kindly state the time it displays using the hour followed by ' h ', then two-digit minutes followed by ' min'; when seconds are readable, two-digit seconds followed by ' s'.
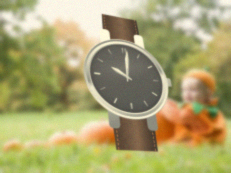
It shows 10 h 01 min
